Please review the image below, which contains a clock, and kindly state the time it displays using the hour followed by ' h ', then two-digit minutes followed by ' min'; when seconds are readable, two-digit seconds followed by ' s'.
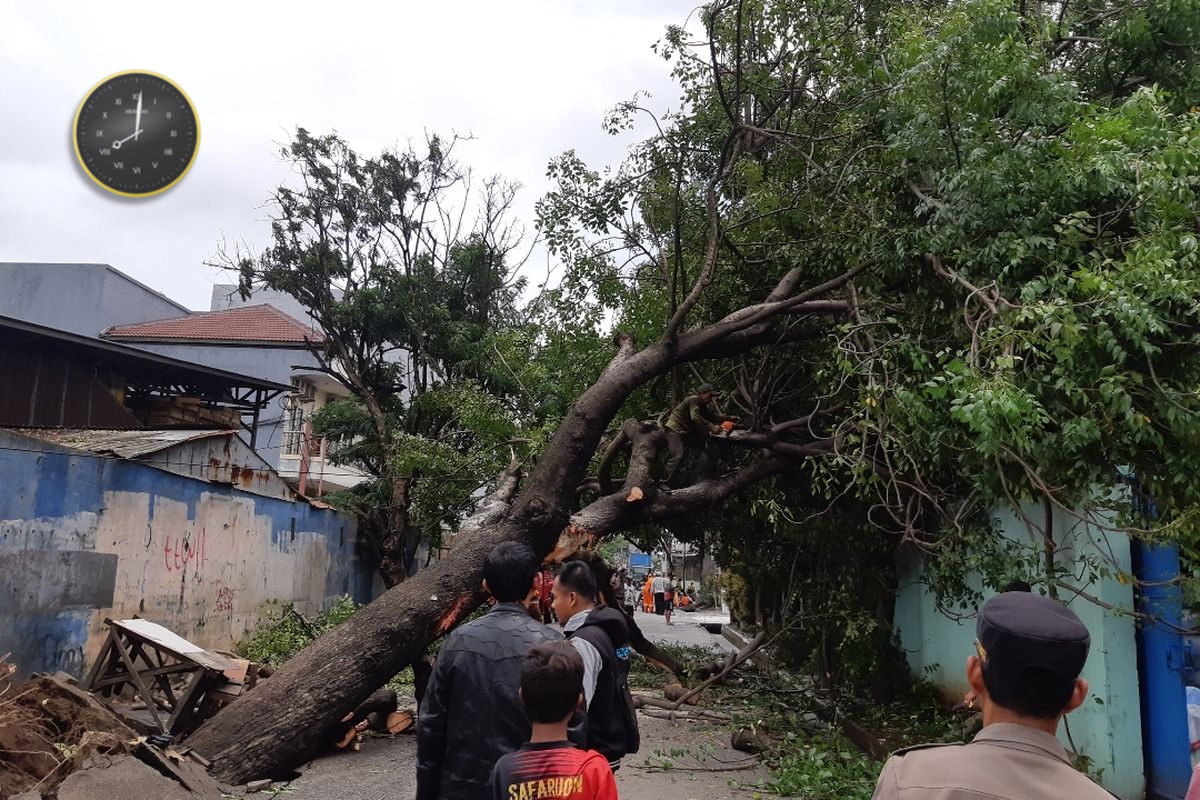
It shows 8 h 01 min
